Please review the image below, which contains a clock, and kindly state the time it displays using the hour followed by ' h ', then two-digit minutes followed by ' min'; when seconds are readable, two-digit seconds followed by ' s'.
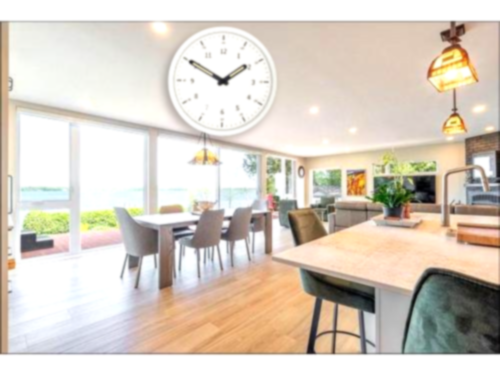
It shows 1 h 50 min
